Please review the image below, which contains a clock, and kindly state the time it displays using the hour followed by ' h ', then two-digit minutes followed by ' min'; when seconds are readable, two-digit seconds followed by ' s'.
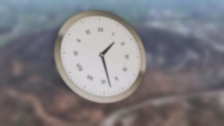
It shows 1 h 28 min
